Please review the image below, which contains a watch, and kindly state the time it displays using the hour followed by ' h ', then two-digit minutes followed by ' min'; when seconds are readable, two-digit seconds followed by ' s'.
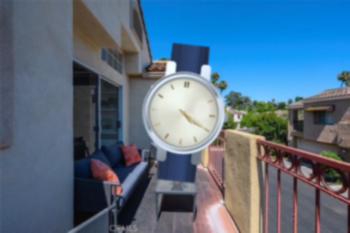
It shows 4 h 20 min
